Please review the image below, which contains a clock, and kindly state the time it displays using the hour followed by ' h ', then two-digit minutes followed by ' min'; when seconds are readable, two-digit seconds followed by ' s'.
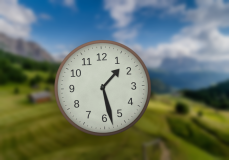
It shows 1 h 28 min
